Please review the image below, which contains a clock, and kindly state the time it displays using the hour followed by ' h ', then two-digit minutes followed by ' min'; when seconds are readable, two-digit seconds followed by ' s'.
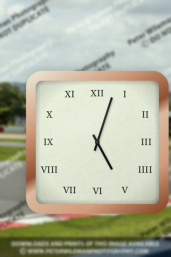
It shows 5 h 03 min
